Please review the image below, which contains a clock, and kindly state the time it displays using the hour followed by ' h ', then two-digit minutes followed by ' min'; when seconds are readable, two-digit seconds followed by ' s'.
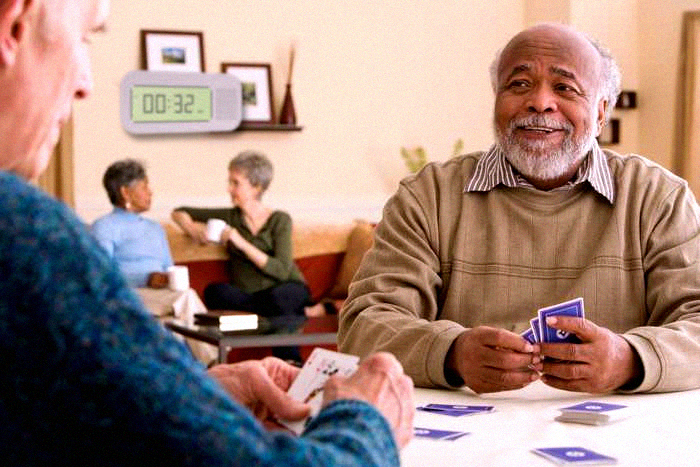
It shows 0 h 32 min
